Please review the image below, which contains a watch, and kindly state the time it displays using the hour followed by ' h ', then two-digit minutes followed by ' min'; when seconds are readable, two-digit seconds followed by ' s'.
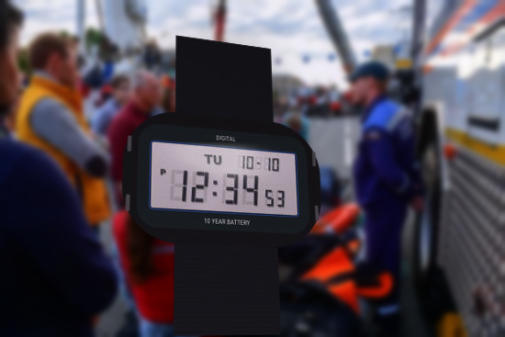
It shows 12 h 34 min 53 s
